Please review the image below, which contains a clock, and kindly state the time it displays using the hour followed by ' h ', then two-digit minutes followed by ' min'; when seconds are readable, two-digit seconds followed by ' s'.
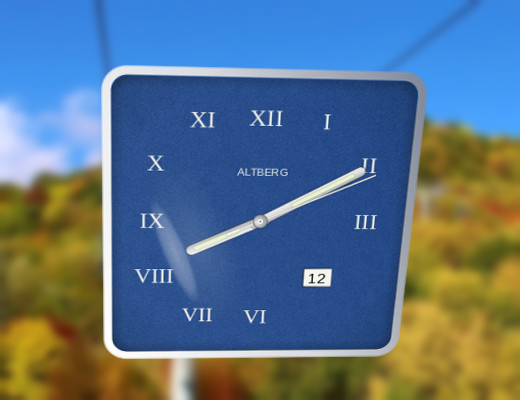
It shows 8 h 10 min 11 s
